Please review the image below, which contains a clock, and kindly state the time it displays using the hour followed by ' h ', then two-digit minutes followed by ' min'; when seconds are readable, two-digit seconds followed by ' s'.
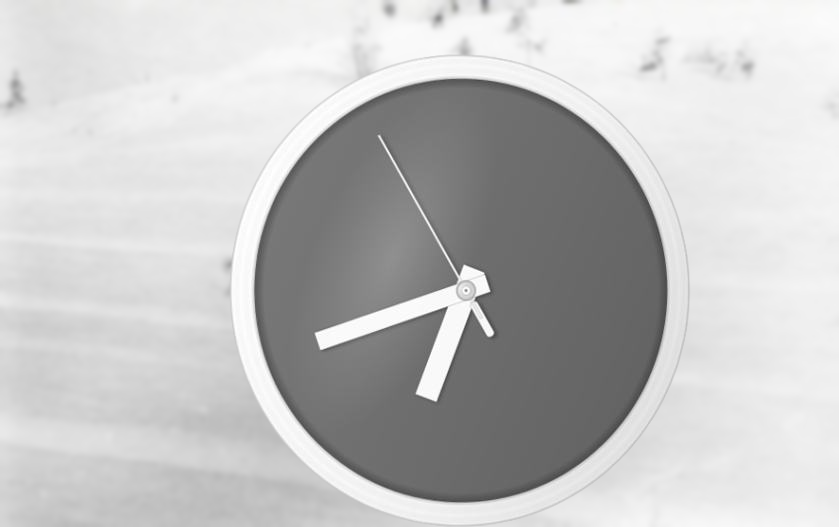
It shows 6 h 41 min 55 s
